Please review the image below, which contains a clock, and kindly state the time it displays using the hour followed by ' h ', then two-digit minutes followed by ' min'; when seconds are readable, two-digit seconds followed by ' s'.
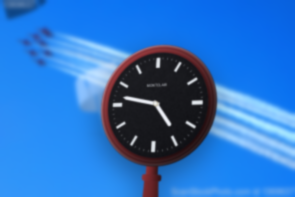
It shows 4 h 47 min
